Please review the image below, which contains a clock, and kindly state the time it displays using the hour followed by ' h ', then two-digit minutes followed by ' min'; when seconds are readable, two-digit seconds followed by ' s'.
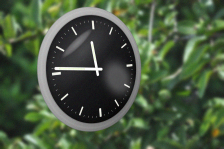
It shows 11 h 46 min
